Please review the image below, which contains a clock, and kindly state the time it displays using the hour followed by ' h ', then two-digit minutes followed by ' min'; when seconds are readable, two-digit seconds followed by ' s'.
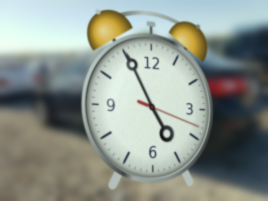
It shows 4 h 55 min 18 s
